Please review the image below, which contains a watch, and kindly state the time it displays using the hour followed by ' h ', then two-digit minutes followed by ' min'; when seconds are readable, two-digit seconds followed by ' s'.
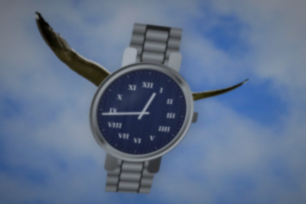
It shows 12 h 44 min
